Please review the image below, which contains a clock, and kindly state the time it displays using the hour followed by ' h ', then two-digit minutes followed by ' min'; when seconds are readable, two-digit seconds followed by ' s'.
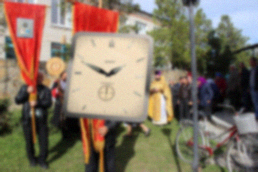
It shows 1 h 49 min
